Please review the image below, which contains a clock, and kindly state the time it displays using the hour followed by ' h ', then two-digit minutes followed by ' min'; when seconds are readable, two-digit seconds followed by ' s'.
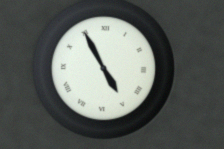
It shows 4 h 55 min
